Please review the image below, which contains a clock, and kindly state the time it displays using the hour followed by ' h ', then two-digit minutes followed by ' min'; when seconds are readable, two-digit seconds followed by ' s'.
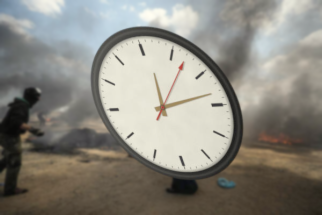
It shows 12 h 13 min 07 s
